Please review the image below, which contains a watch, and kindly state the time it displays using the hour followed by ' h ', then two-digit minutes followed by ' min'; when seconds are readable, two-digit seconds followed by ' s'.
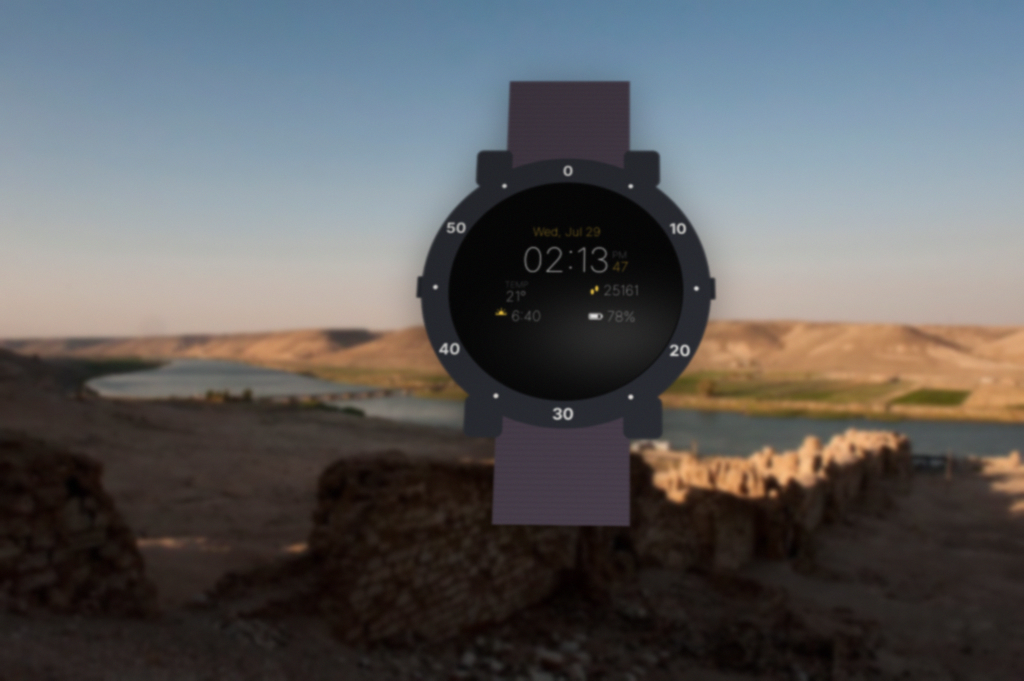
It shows 2 h 13 min 47 s
